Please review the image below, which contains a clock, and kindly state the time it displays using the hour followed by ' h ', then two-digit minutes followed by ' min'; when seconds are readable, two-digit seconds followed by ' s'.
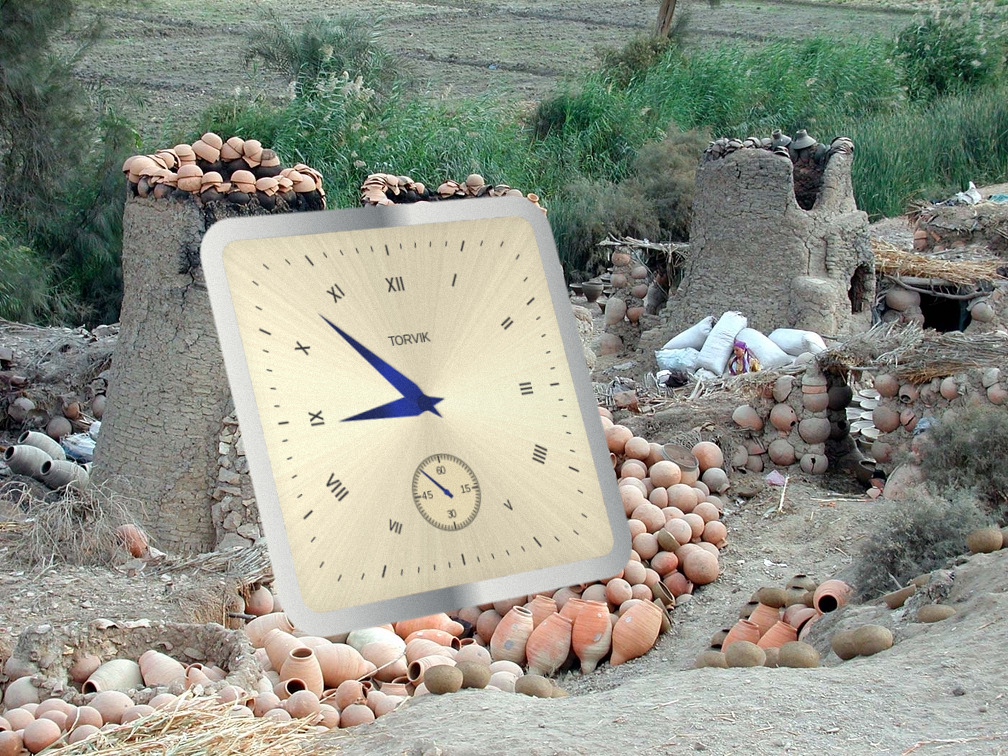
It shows 8 h 52 min 53 s
